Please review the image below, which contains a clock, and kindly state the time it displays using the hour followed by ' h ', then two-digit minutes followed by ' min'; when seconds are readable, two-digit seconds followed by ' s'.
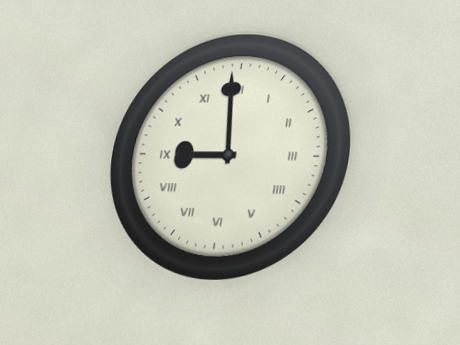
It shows 8 h 59 min
